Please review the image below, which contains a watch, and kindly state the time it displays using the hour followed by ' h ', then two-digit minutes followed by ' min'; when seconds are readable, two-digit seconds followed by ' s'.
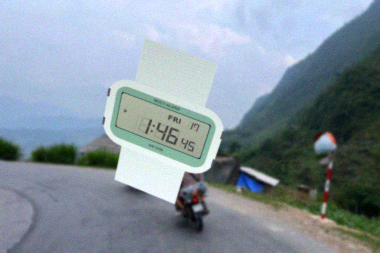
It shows 1 h 46 min 45 s
